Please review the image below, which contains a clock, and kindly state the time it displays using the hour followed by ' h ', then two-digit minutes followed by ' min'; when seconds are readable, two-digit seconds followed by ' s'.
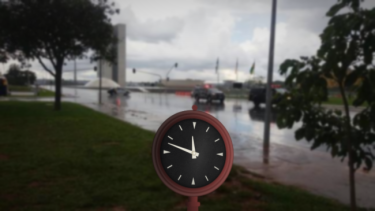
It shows 11 h 48 min
